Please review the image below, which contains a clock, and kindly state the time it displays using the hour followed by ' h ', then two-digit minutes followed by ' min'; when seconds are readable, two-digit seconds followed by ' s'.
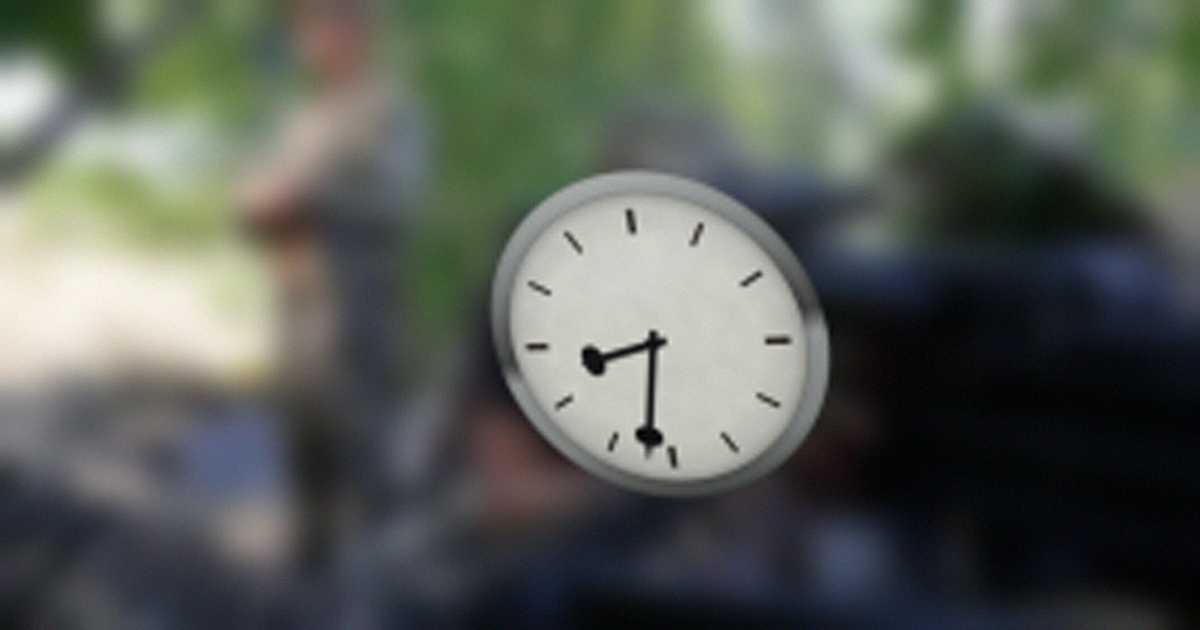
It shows 8 h 32 min
